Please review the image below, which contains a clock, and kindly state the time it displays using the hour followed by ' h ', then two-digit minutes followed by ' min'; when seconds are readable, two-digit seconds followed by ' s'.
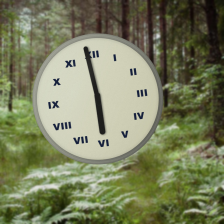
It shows 5 h 59 min
